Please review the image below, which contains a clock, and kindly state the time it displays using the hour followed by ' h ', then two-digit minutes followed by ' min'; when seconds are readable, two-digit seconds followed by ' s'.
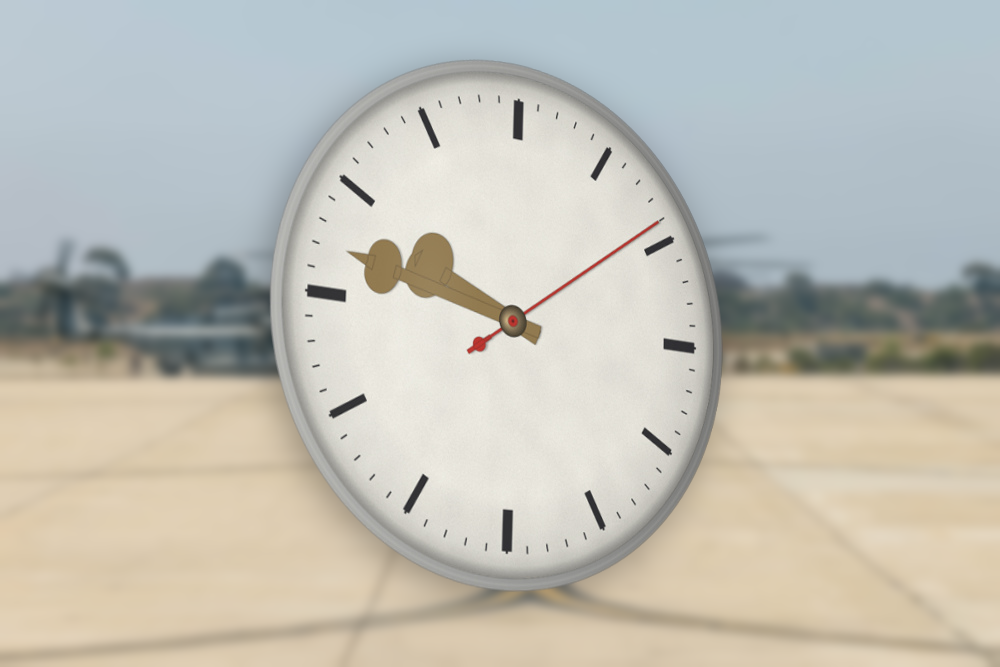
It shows 9 h 47 min 09 s
